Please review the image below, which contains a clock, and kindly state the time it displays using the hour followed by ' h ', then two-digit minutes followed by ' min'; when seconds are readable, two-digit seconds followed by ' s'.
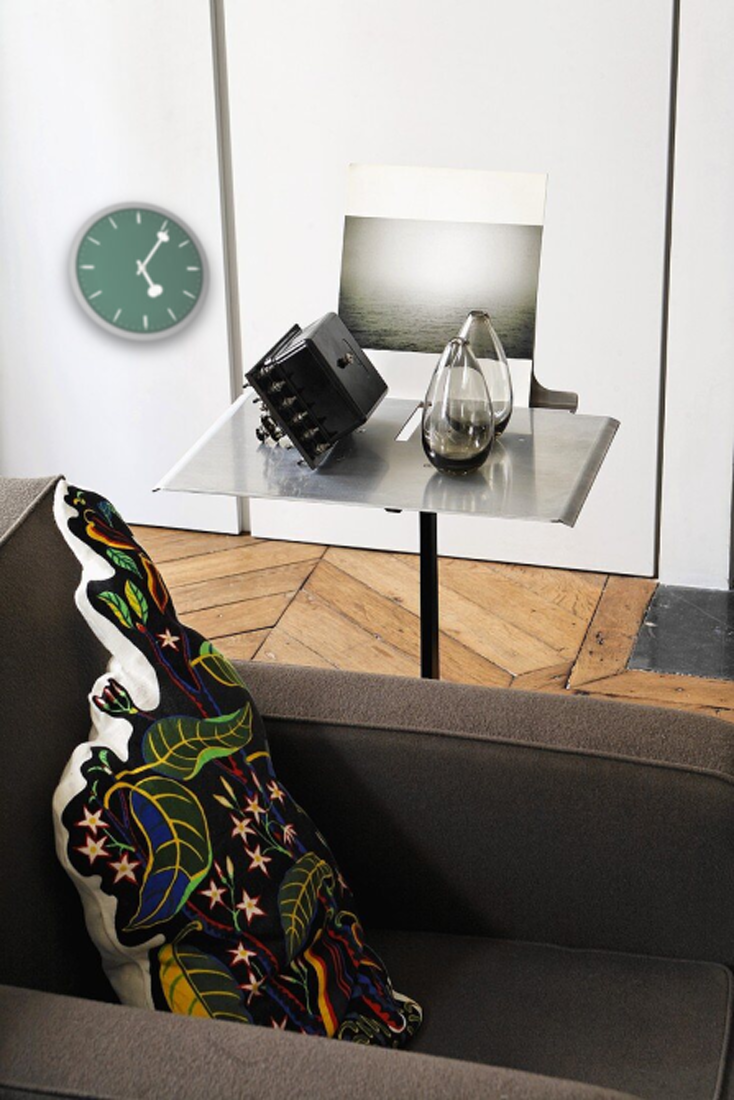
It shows 5 h 06 min
